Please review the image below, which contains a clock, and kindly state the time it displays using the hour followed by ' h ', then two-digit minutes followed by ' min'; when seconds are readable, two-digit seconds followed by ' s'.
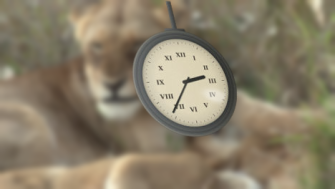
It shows 2 h 36 min
